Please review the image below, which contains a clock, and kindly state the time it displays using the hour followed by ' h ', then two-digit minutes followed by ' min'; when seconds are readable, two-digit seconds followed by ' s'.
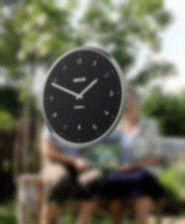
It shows 1 h 49 min
